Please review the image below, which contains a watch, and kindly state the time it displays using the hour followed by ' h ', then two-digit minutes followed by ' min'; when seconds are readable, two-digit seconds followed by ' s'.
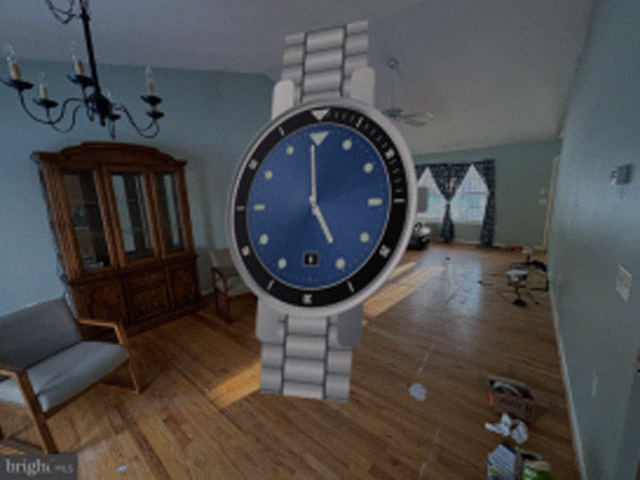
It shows 4 h 59 min
